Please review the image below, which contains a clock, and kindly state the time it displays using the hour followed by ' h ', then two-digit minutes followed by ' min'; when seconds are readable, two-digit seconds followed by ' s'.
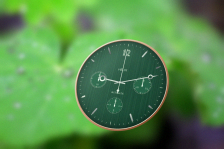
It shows 9 h 12 min
